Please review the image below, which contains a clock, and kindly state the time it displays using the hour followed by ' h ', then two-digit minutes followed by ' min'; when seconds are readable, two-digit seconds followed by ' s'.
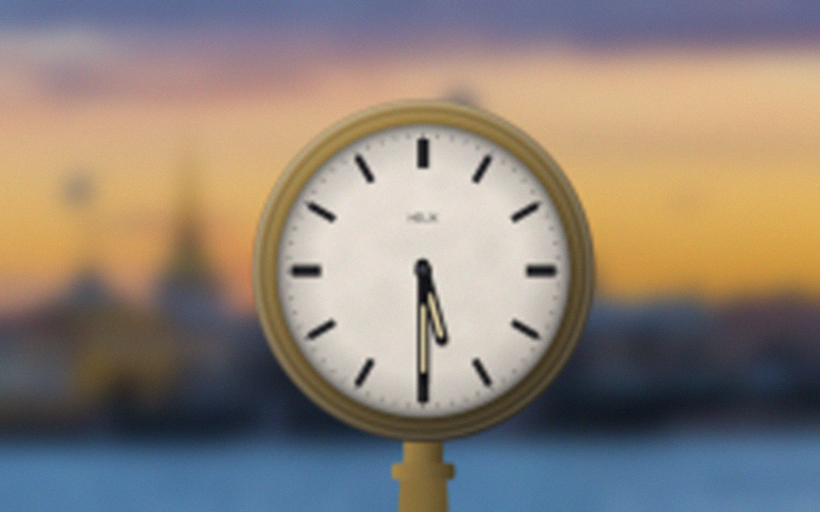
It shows 5 h 30 min
